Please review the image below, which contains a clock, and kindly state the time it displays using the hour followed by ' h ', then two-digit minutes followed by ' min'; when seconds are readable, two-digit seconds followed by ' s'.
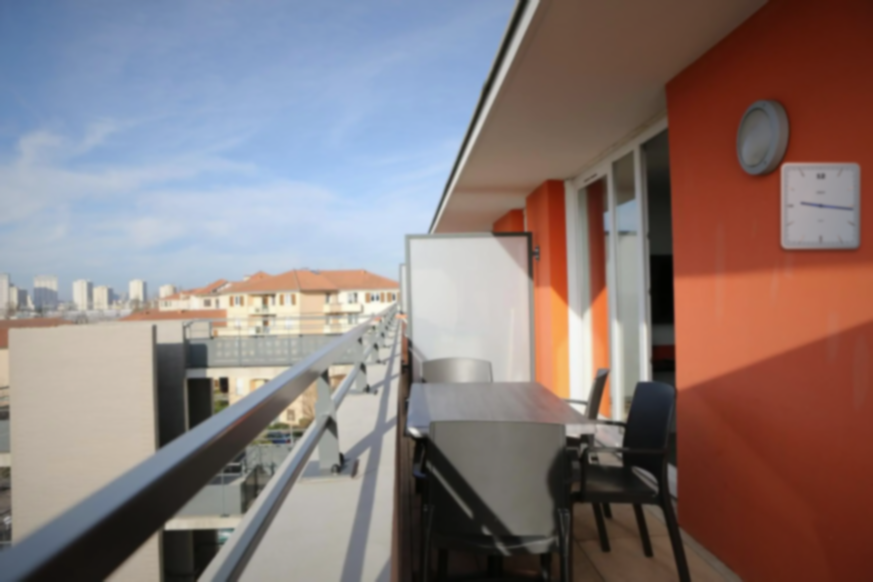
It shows 9 h 16 min
